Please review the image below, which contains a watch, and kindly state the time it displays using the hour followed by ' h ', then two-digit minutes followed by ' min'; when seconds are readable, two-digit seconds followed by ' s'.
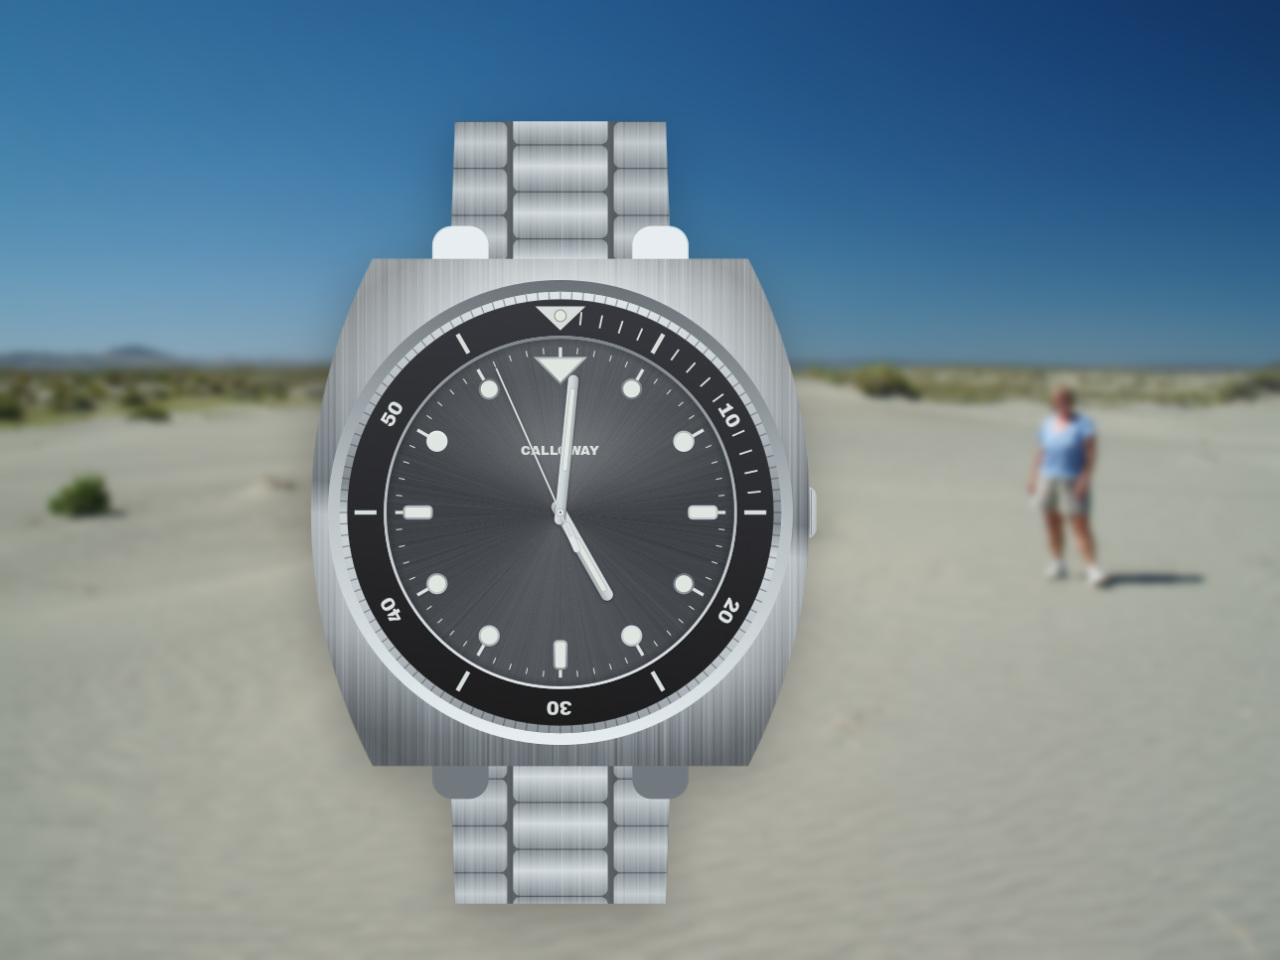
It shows 5 h 00 min 56 s
